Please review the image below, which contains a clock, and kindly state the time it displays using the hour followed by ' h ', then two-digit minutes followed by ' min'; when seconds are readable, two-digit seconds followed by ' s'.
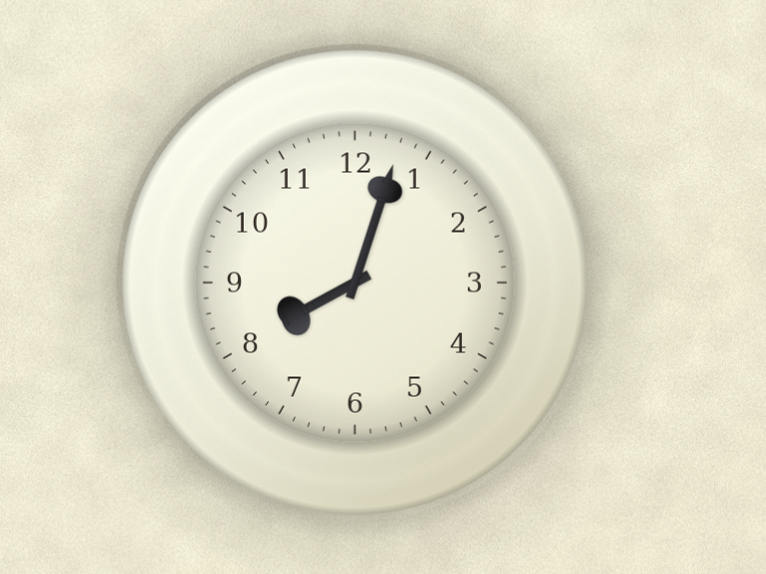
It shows 8 h 03 min
